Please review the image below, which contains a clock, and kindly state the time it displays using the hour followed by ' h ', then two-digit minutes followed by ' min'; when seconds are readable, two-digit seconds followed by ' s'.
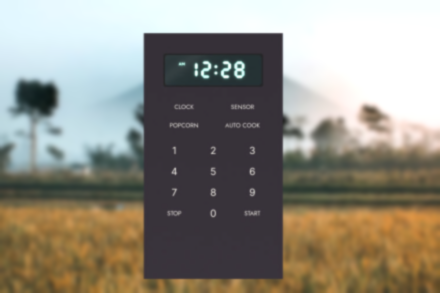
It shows 12 h 28 min
